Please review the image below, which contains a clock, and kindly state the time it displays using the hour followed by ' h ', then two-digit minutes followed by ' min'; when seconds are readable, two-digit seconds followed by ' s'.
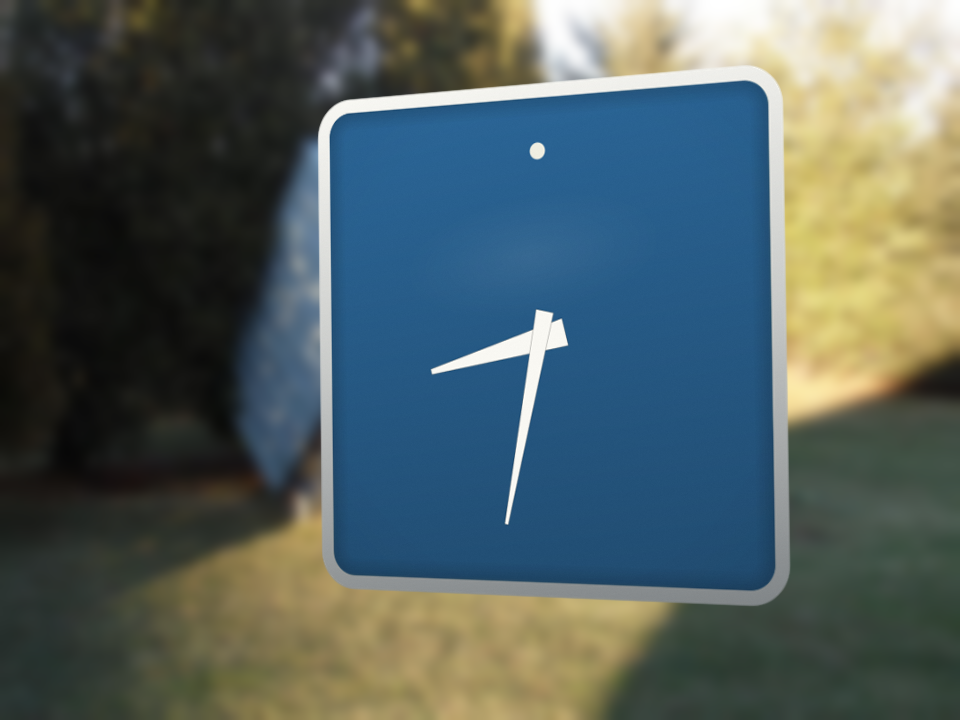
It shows 8 h 32 min
